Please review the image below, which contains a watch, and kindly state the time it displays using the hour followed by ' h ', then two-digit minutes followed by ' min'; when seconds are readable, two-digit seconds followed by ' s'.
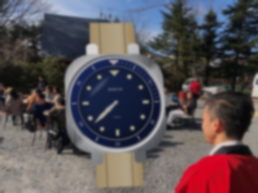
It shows 7 h 38 min
